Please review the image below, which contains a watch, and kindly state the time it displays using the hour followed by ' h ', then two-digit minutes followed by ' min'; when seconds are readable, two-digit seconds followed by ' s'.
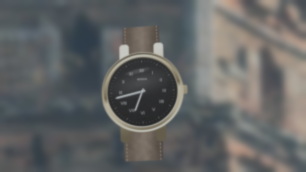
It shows 6 h 43 min
